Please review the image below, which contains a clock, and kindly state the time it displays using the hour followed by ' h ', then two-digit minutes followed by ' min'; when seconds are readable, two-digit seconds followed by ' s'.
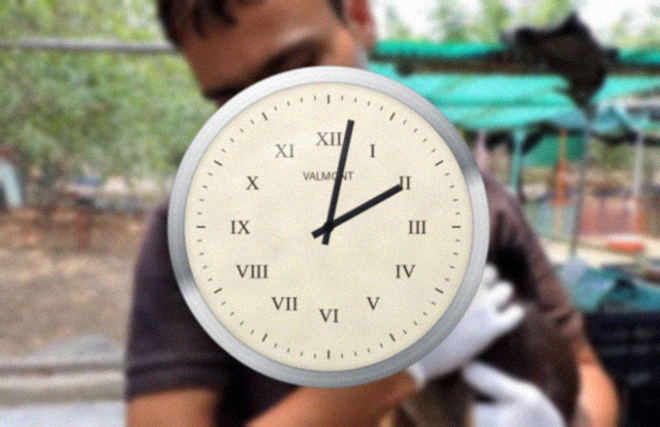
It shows 2 h 02 min
